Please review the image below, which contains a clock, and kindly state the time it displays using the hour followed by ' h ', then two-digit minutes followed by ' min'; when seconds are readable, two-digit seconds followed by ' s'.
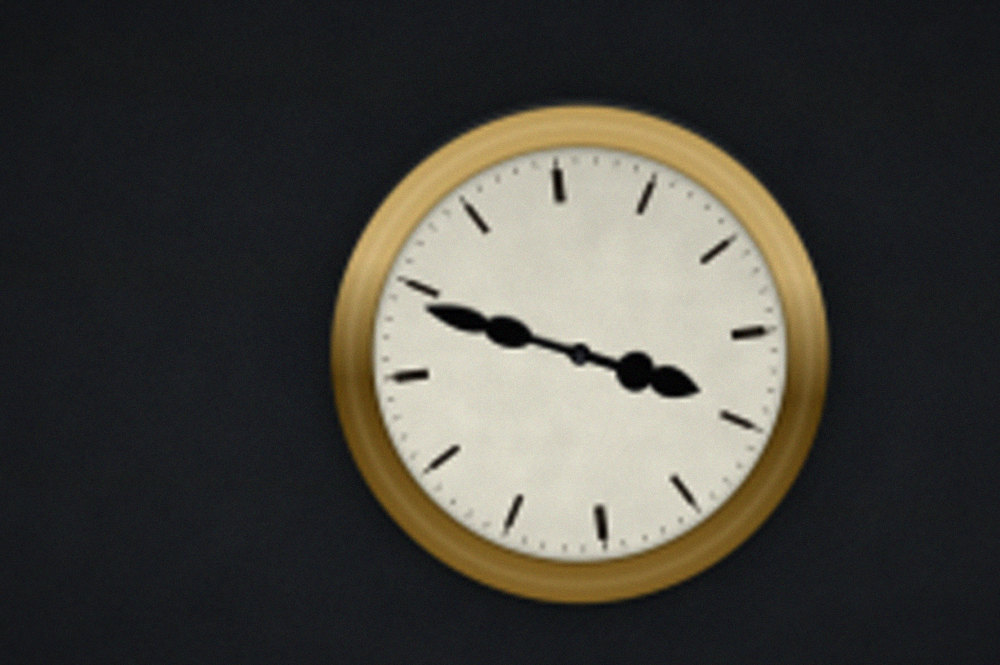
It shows 3 h 49 min
